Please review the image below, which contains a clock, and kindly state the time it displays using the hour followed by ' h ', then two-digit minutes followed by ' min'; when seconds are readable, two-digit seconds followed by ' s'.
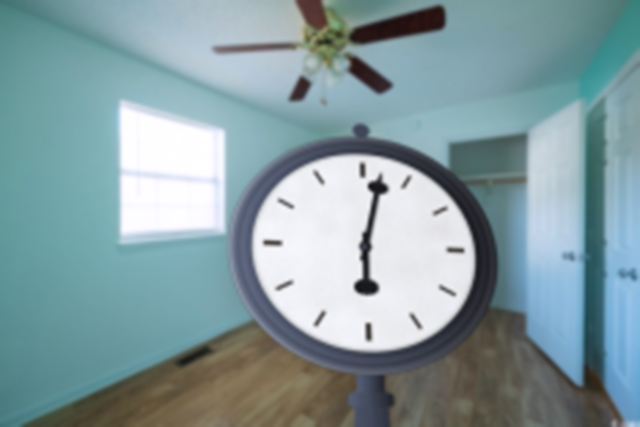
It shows 6 h 02 min
